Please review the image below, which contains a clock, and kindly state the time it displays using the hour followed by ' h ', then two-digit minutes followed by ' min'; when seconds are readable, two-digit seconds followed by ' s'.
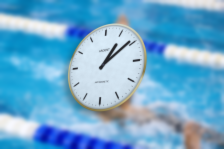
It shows 1 h 09 min
